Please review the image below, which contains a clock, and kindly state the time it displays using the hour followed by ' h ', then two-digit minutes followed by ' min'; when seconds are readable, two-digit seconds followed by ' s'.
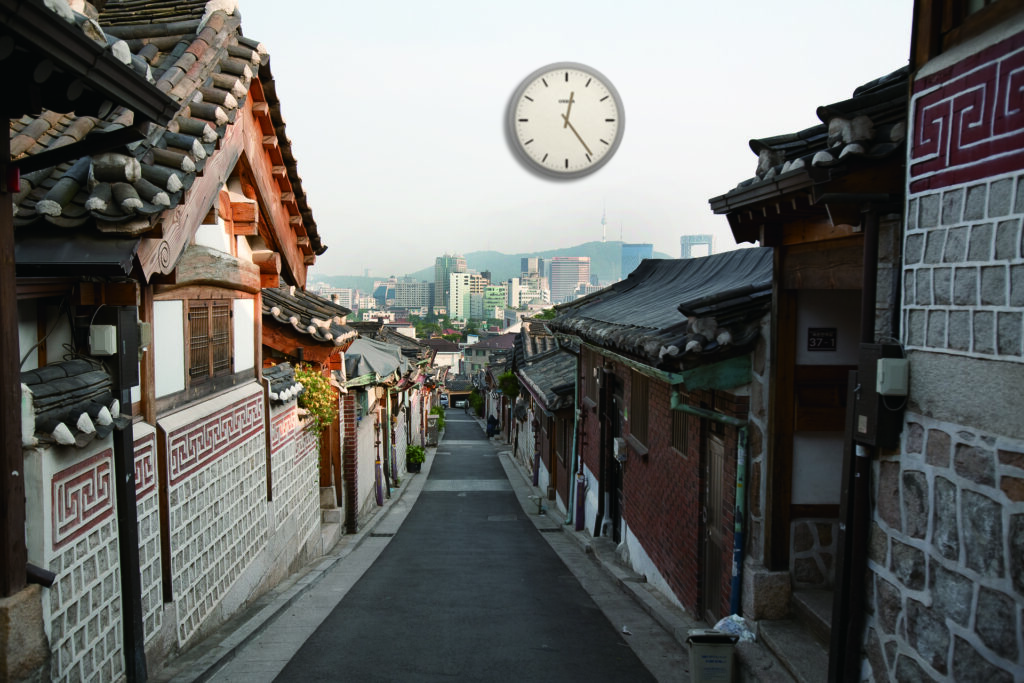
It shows 12 h 24 min
